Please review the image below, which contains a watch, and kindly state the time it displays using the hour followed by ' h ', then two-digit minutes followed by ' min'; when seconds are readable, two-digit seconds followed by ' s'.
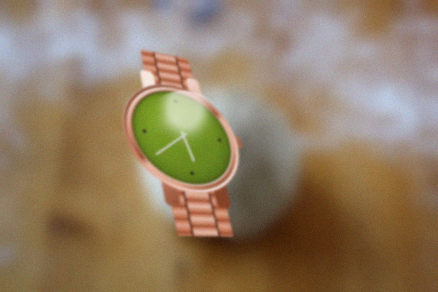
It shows 5 h 39 min
